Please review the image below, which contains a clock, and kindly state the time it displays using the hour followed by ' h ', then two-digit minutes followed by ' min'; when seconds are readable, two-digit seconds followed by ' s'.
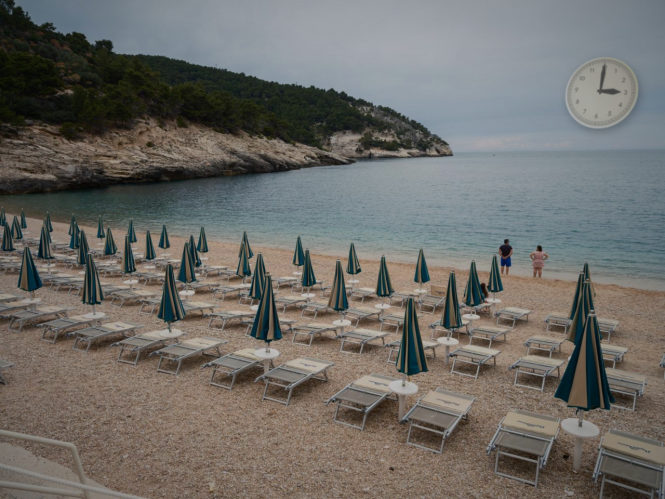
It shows 3 h 00 min
